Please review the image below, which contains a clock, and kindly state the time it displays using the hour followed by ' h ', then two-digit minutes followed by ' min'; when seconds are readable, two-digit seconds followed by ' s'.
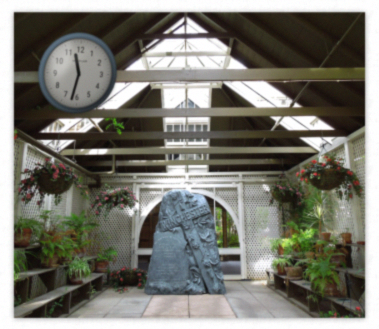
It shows 11 h 32 min
